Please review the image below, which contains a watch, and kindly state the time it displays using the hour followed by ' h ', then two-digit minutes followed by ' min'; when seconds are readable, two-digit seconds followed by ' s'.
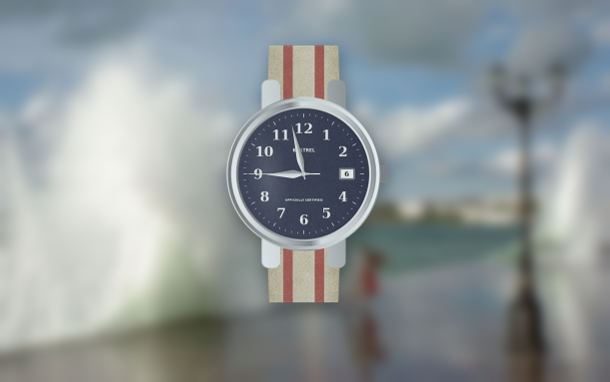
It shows 8 h 57 min 45 s
